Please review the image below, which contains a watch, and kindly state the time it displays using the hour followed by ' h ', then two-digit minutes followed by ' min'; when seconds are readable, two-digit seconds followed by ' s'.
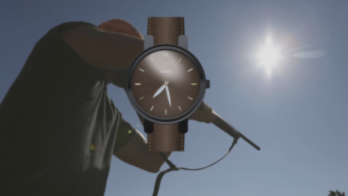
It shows 7 h 28 min
